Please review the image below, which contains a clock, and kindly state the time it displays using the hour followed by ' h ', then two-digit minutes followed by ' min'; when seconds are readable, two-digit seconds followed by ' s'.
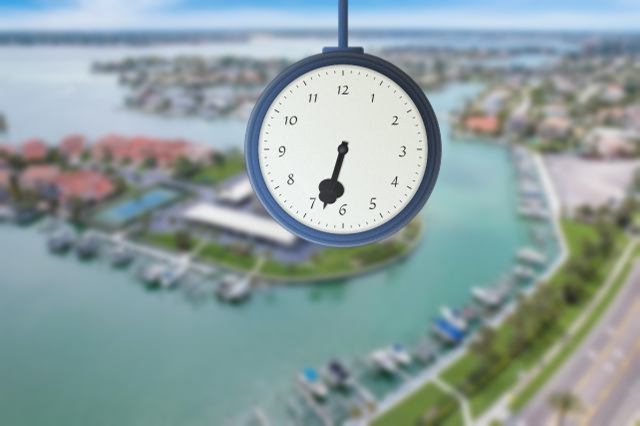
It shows 6 h 33 min
